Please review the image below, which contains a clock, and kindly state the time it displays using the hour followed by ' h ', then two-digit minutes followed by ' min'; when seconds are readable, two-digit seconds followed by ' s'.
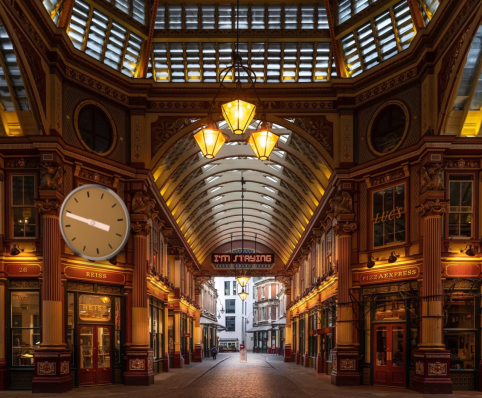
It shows 3 h 49 min
